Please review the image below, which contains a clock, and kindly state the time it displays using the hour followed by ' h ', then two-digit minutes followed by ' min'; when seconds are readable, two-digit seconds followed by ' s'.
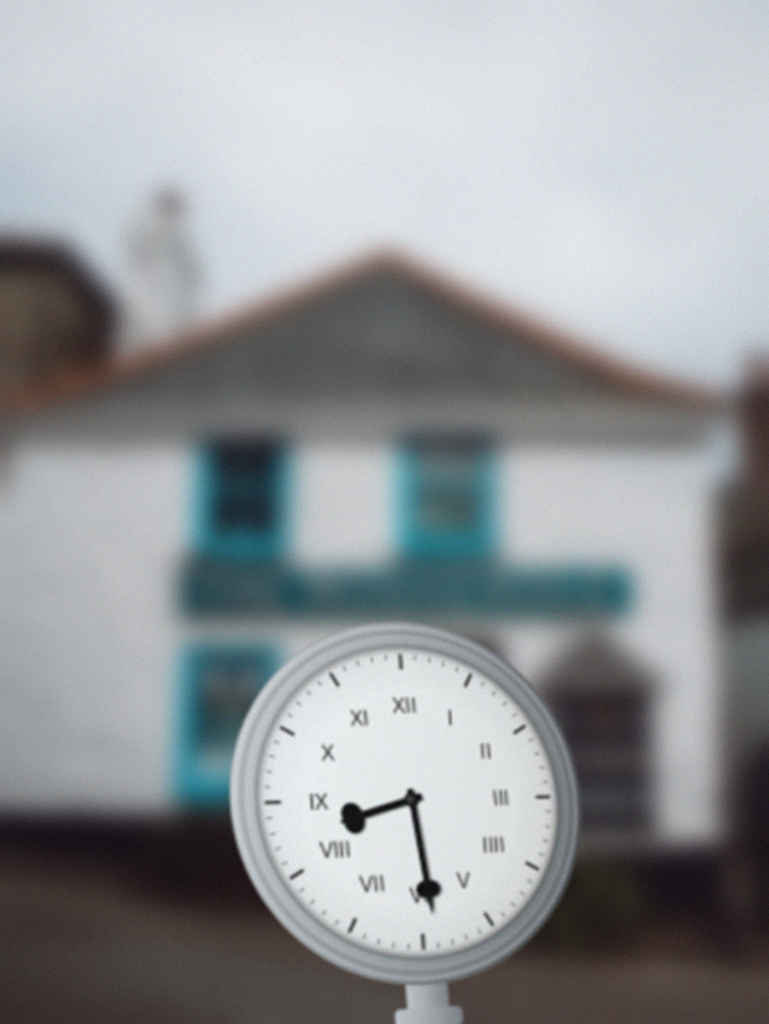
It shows 8 h 29 min
